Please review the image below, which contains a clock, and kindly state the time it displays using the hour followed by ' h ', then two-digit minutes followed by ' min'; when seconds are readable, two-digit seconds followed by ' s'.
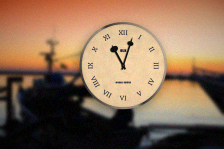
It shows 11 h 03 min
